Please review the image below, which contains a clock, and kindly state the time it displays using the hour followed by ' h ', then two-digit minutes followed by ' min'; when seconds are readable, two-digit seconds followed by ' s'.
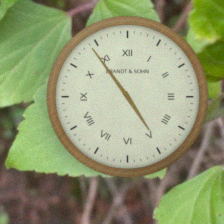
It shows 4 h 54 min
